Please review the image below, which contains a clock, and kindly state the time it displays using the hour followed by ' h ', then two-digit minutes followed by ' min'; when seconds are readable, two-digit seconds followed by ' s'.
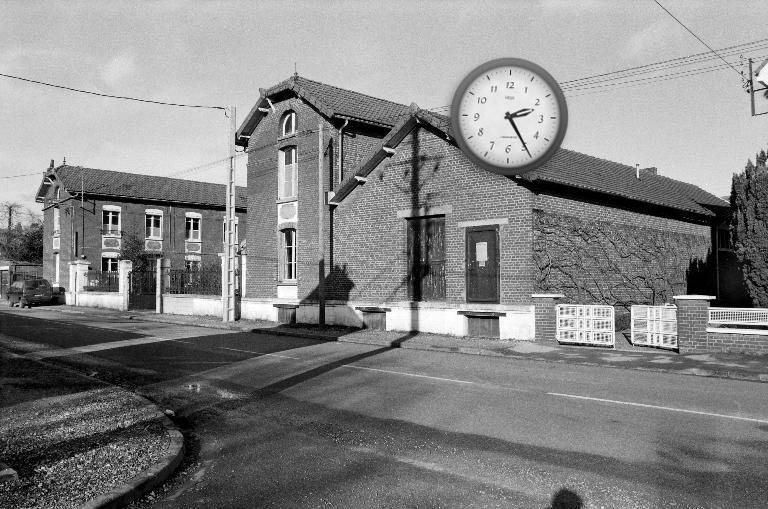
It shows 2 h 25 min
